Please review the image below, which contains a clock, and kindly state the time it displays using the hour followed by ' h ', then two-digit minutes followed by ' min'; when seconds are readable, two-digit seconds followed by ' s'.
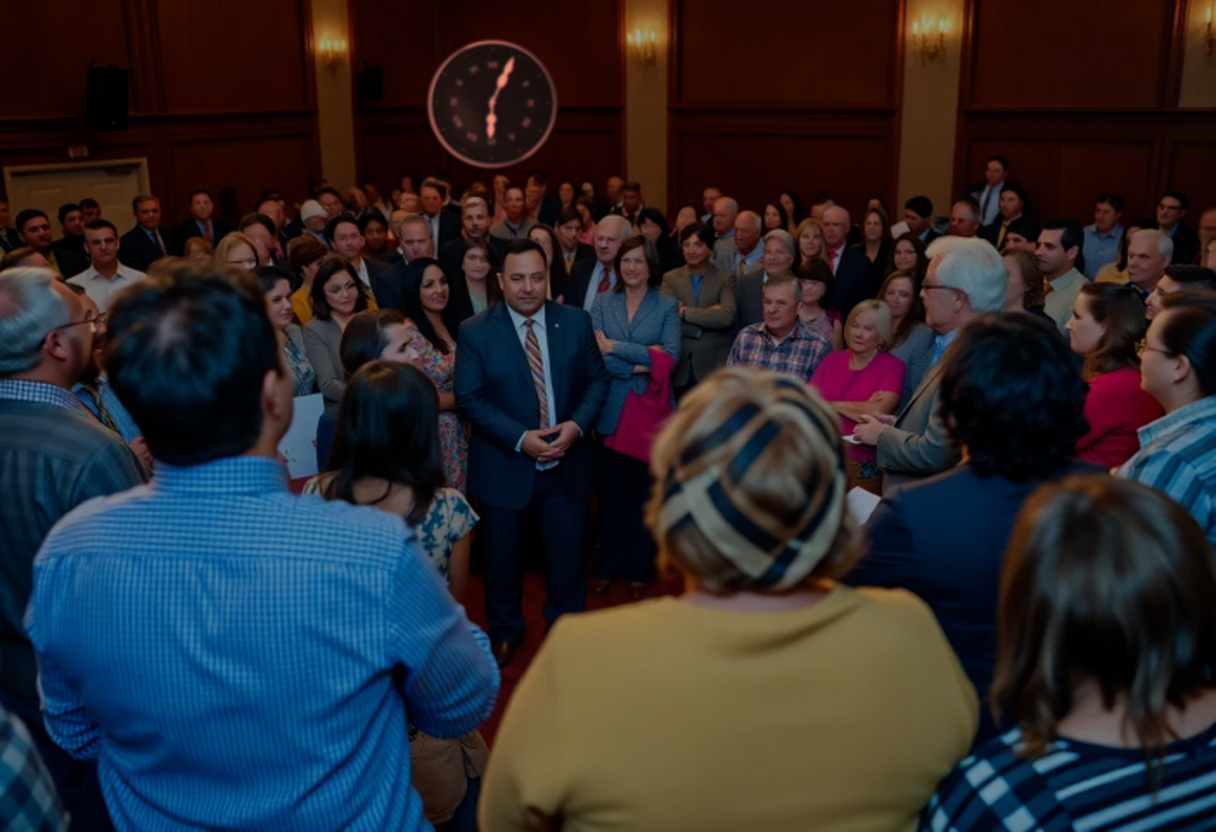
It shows 6 h 04 min
